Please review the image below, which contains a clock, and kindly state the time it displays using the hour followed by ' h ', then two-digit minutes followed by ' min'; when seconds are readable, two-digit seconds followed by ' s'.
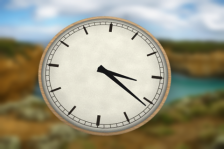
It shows 3 h 21 min
